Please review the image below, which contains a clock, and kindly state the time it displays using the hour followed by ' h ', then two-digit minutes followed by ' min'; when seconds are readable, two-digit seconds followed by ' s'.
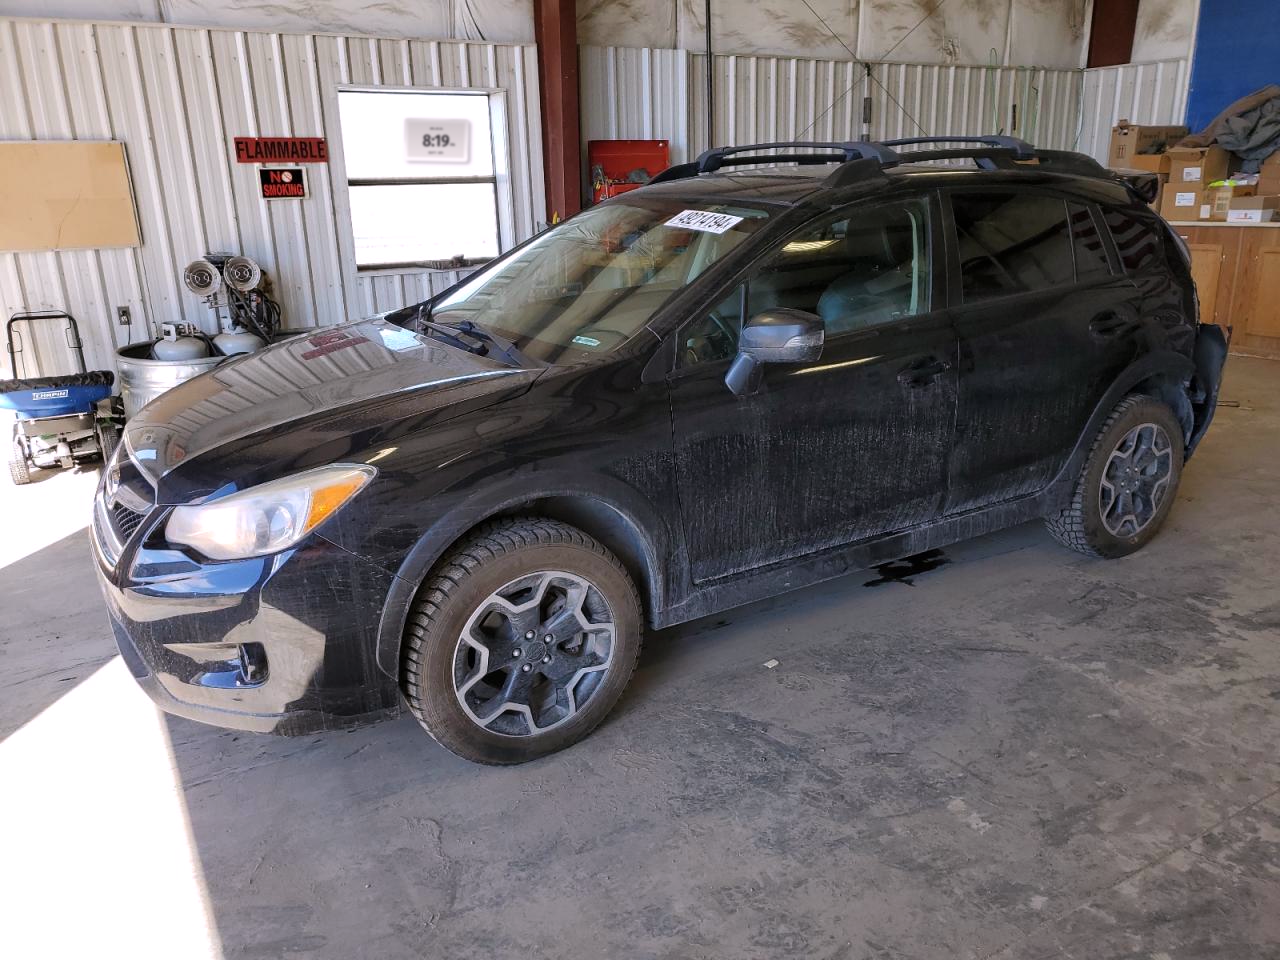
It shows 8 h 19 min
